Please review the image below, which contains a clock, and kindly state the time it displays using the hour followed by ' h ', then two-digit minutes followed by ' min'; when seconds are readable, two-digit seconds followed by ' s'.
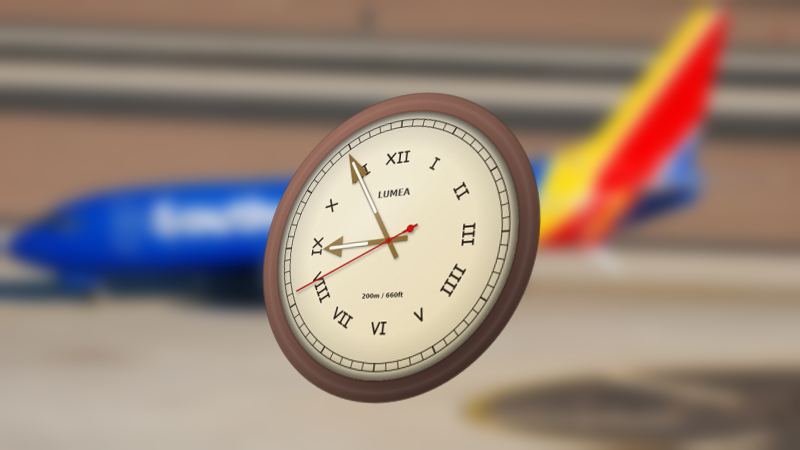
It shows 8 h 54 min 41 s
